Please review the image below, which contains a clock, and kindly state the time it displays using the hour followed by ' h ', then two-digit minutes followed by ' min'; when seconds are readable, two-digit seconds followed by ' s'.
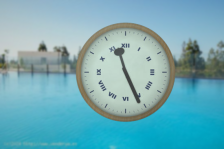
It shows 11 h 26 min
